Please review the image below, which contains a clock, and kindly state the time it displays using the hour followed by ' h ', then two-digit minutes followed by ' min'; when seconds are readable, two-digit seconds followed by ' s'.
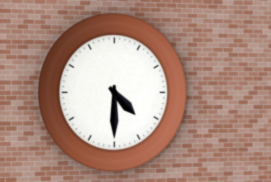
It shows 4 h 30 min
